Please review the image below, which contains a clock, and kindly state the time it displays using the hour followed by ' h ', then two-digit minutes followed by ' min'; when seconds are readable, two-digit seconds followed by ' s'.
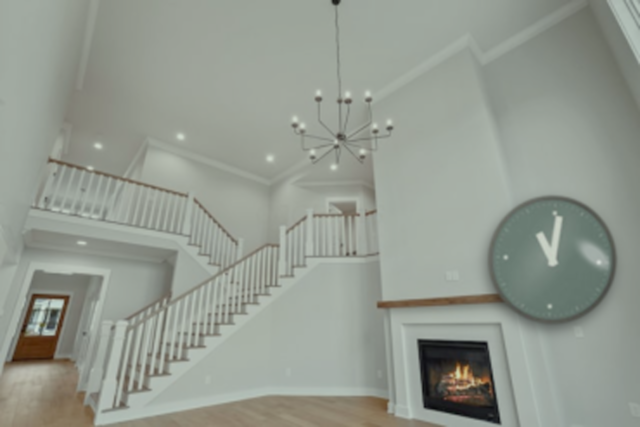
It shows 11 h 01 min
